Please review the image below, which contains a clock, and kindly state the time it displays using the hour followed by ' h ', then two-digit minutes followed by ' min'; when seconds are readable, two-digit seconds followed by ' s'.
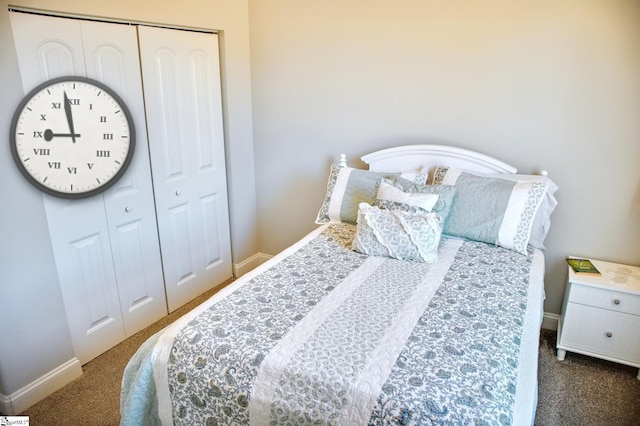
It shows 8 h 58 min
